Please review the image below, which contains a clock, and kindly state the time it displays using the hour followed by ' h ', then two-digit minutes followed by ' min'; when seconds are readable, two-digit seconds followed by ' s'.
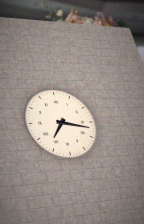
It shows 7 h 17 min
